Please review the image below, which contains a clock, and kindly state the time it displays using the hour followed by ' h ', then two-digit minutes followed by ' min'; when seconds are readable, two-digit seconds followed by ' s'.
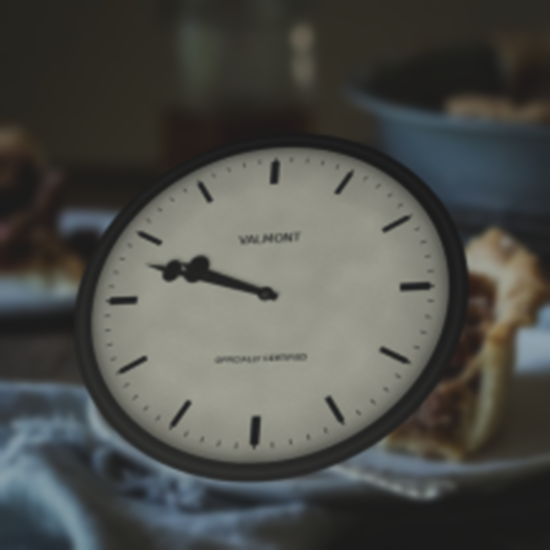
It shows 9 h 48 min
